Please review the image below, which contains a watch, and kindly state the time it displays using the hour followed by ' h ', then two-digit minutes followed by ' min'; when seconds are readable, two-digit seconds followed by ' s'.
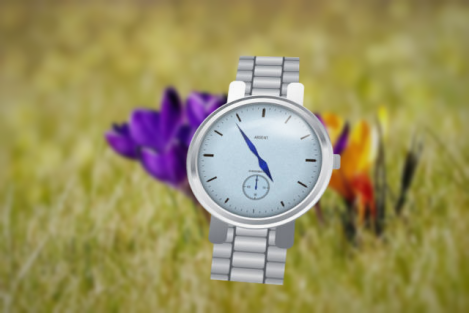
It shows 4 h 54 min
